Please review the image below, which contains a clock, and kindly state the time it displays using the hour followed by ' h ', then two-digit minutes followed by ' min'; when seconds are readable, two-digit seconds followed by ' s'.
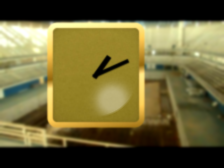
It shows 1 h 11 min
